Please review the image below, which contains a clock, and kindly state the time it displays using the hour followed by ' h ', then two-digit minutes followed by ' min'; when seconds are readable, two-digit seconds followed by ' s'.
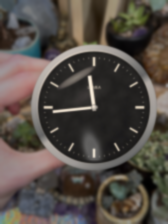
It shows 11 h 44 min
